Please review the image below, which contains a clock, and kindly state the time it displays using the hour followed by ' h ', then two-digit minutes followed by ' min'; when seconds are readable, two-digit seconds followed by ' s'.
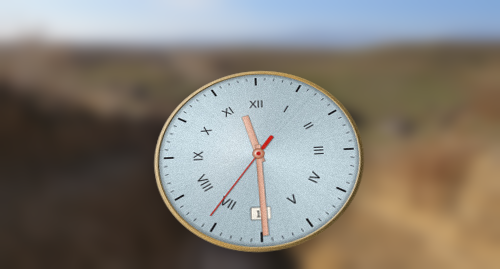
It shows 11 h 29 min 36 s
